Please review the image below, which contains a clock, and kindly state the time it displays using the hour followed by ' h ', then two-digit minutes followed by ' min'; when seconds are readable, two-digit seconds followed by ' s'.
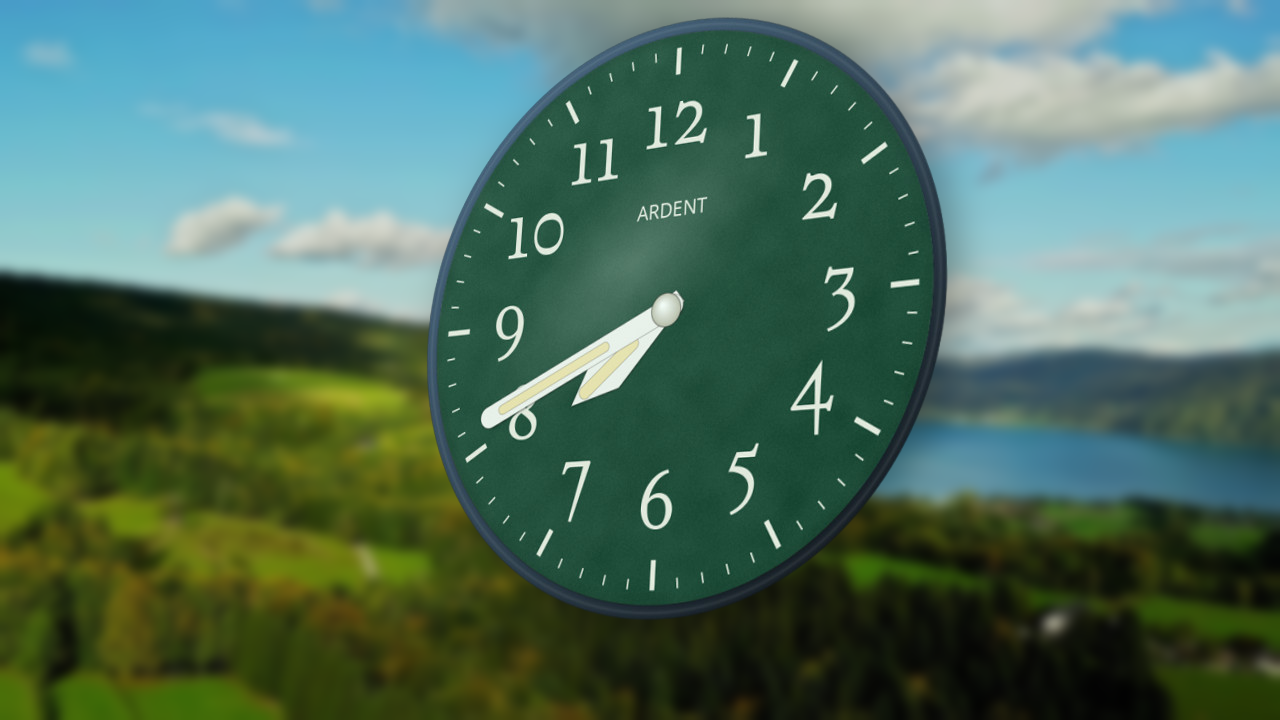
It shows 7 h 41 min
